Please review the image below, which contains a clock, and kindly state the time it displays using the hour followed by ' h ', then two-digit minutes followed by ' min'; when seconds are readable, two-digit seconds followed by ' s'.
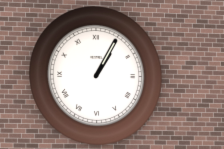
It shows 1 h 05 min
